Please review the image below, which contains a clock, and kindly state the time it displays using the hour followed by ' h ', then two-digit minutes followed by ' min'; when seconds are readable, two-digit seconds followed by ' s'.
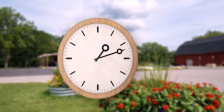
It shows 1 h 12 min
